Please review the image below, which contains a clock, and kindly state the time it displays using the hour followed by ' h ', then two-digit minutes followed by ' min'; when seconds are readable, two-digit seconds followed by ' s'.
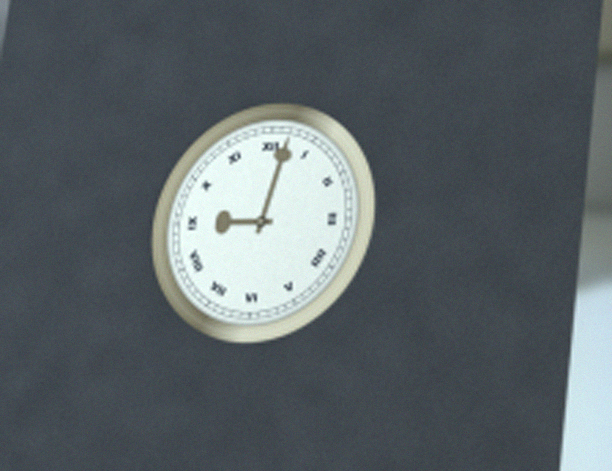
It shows 9 h 02 min
